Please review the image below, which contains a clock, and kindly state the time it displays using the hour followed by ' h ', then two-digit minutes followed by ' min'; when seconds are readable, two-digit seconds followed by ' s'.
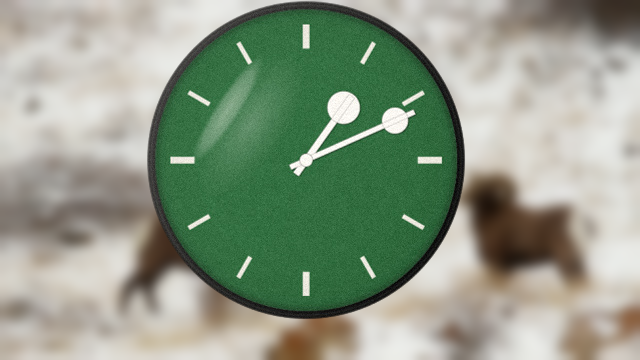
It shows 1 h 11 min
